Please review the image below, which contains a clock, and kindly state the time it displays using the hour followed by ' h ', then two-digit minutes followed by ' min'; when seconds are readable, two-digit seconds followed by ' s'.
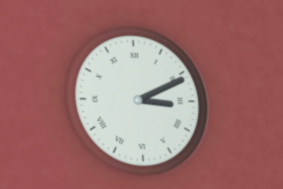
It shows 3 h 11 min
